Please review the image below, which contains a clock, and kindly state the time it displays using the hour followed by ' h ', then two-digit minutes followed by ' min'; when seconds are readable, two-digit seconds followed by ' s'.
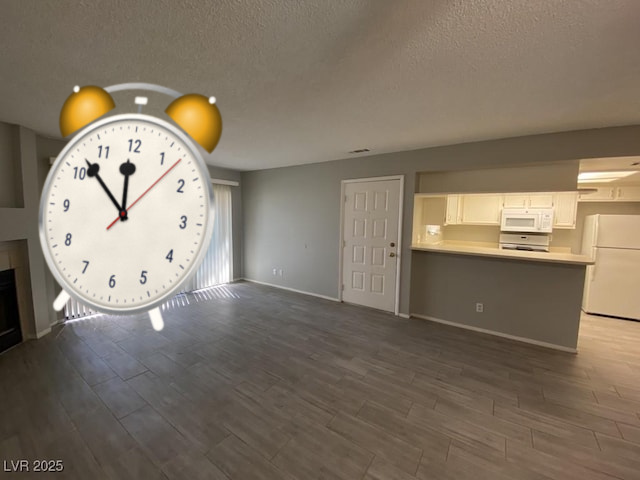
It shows 11 h 52 min 07 s
